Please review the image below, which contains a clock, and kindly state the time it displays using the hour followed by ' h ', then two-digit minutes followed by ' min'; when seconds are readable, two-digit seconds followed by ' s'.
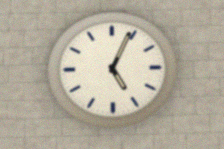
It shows 5 h 04 min
